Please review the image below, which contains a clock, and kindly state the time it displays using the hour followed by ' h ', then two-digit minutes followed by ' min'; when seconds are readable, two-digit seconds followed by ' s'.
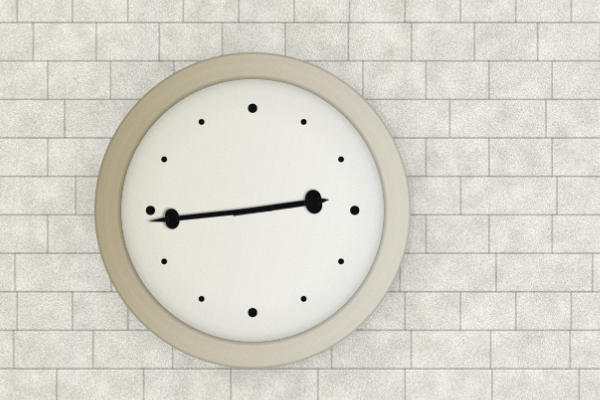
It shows 2 h 44 min
